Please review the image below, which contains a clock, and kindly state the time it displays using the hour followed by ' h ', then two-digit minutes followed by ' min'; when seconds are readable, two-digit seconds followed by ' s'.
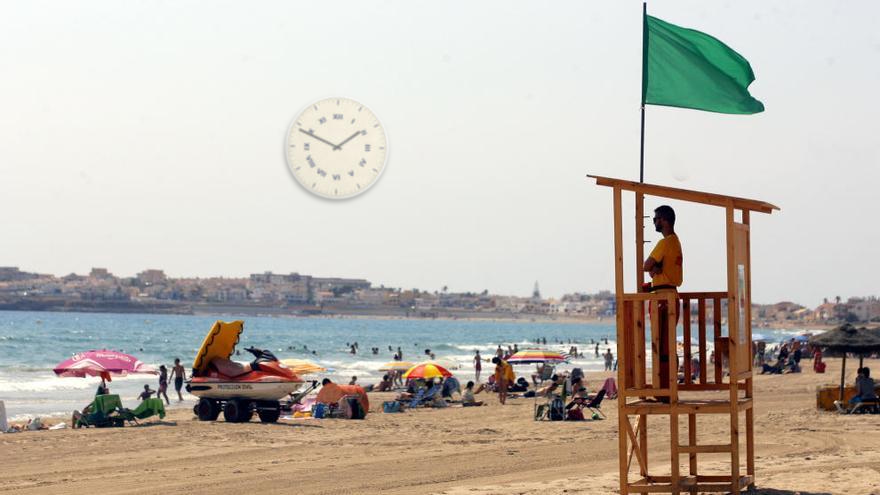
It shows 1 h 49 min
